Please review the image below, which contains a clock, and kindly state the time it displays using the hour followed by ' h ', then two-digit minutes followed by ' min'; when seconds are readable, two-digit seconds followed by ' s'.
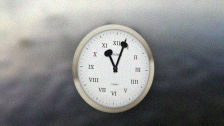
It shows 11 h 03 min
